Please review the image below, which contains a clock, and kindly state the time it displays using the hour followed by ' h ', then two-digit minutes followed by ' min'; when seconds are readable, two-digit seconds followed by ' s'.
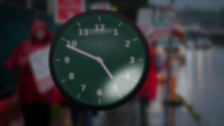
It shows 4 h 49 min
